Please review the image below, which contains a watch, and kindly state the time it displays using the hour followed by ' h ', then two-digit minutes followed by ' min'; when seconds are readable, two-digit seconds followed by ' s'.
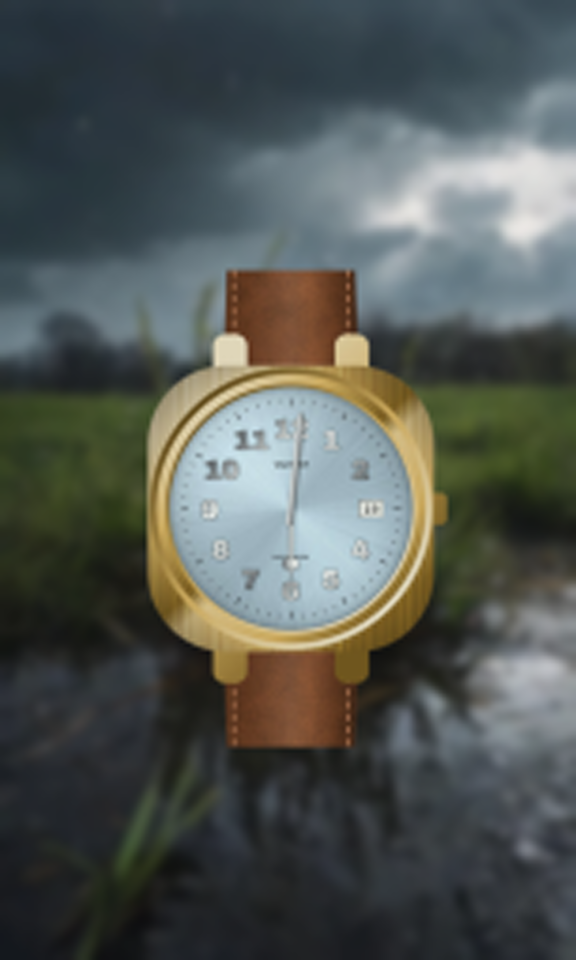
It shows 6 h 01 min
